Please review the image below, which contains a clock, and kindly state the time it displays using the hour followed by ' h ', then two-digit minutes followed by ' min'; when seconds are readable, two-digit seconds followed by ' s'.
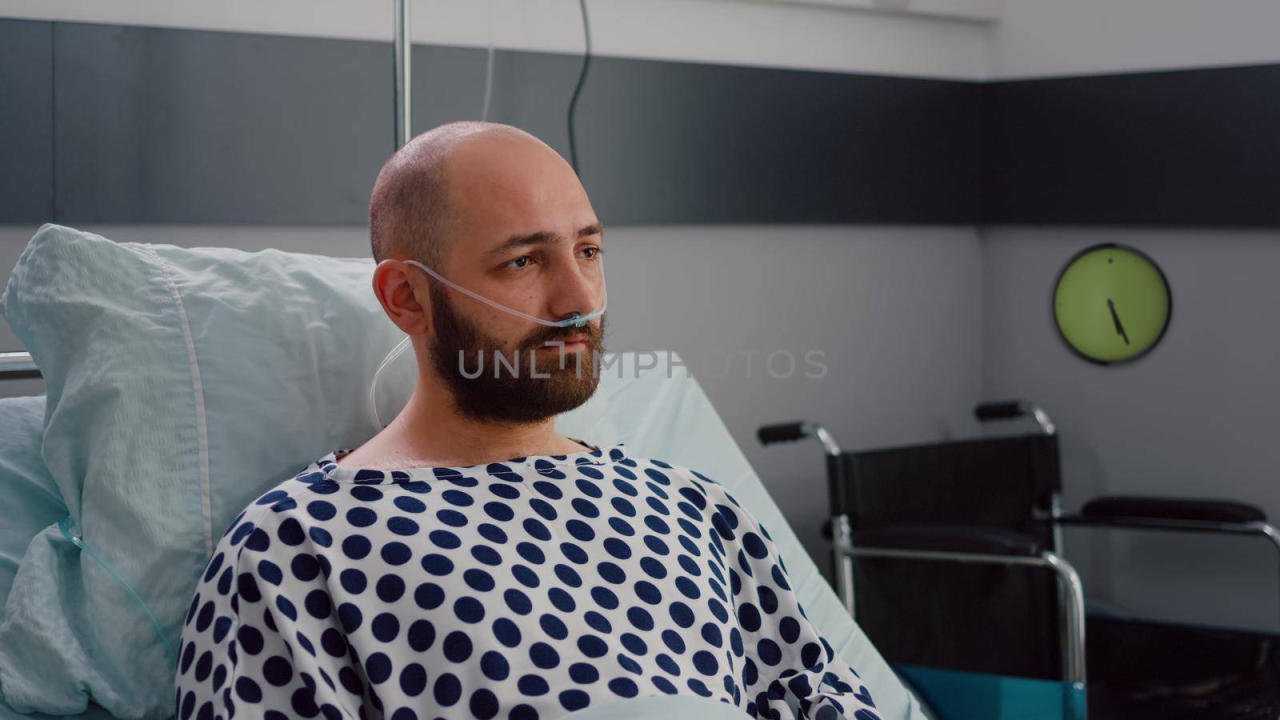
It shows 5 h 26 min
